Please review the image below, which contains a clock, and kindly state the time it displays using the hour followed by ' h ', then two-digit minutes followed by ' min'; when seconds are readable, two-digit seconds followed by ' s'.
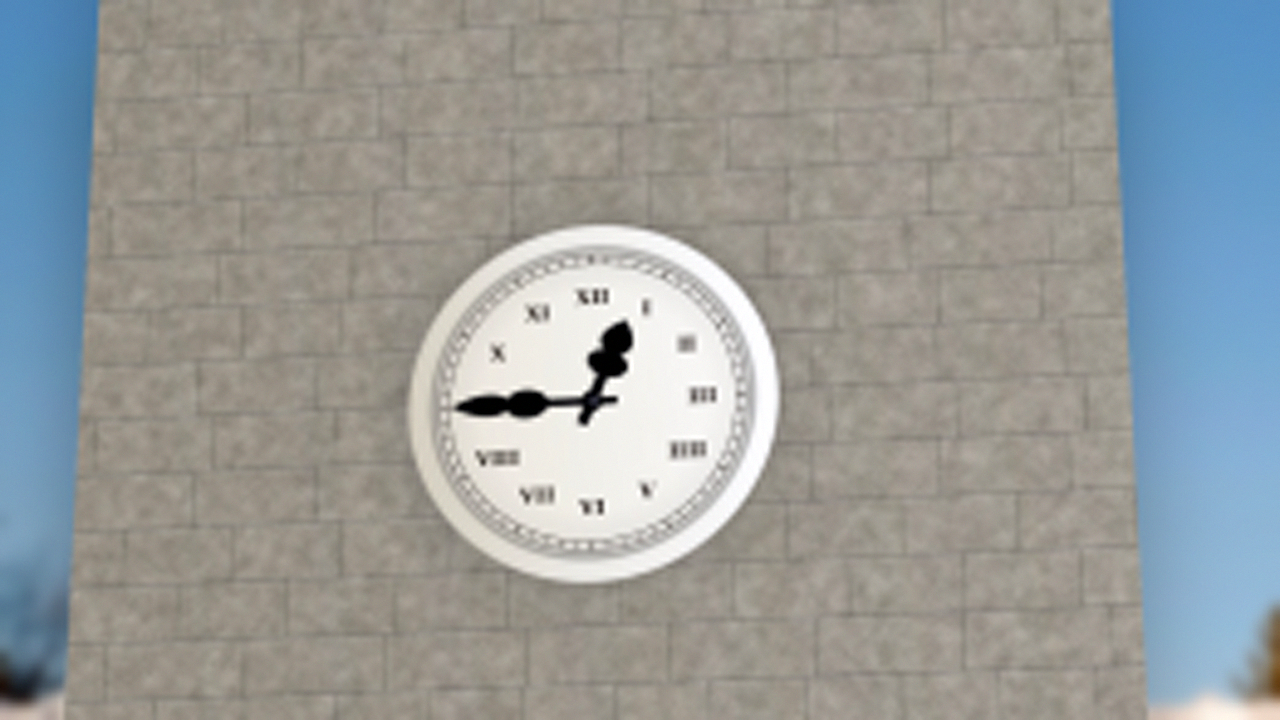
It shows 12 h 45 min
